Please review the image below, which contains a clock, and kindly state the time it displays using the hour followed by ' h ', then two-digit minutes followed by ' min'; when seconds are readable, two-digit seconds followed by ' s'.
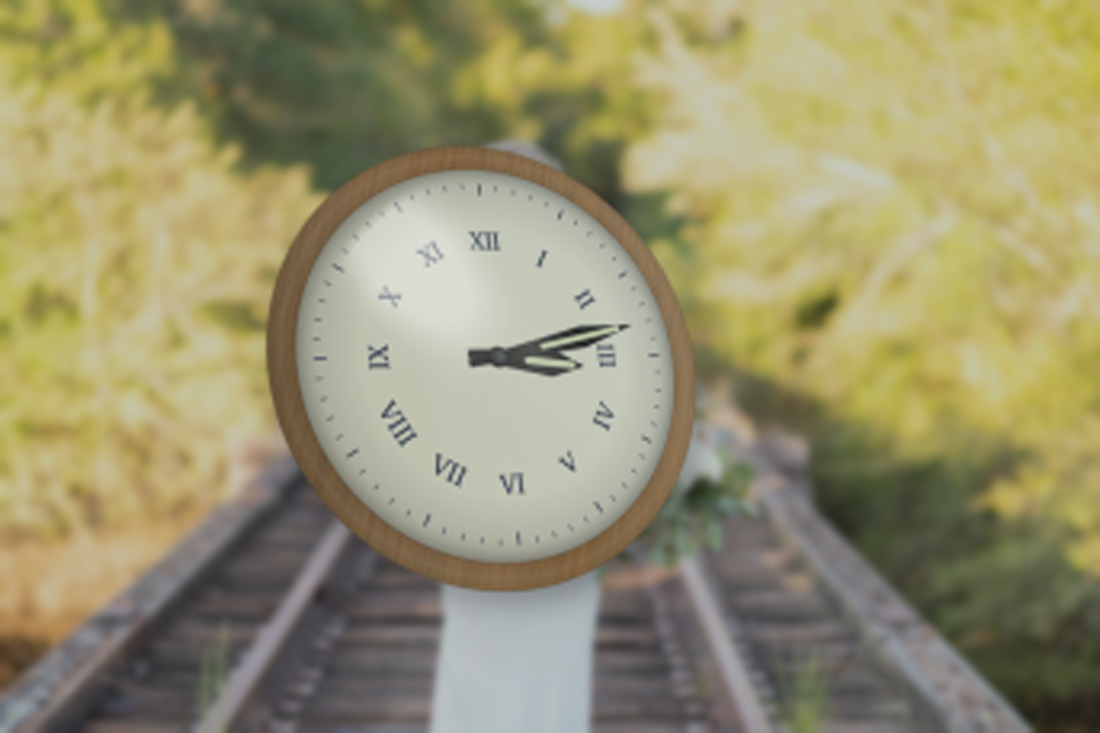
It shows 3 h 13 min
